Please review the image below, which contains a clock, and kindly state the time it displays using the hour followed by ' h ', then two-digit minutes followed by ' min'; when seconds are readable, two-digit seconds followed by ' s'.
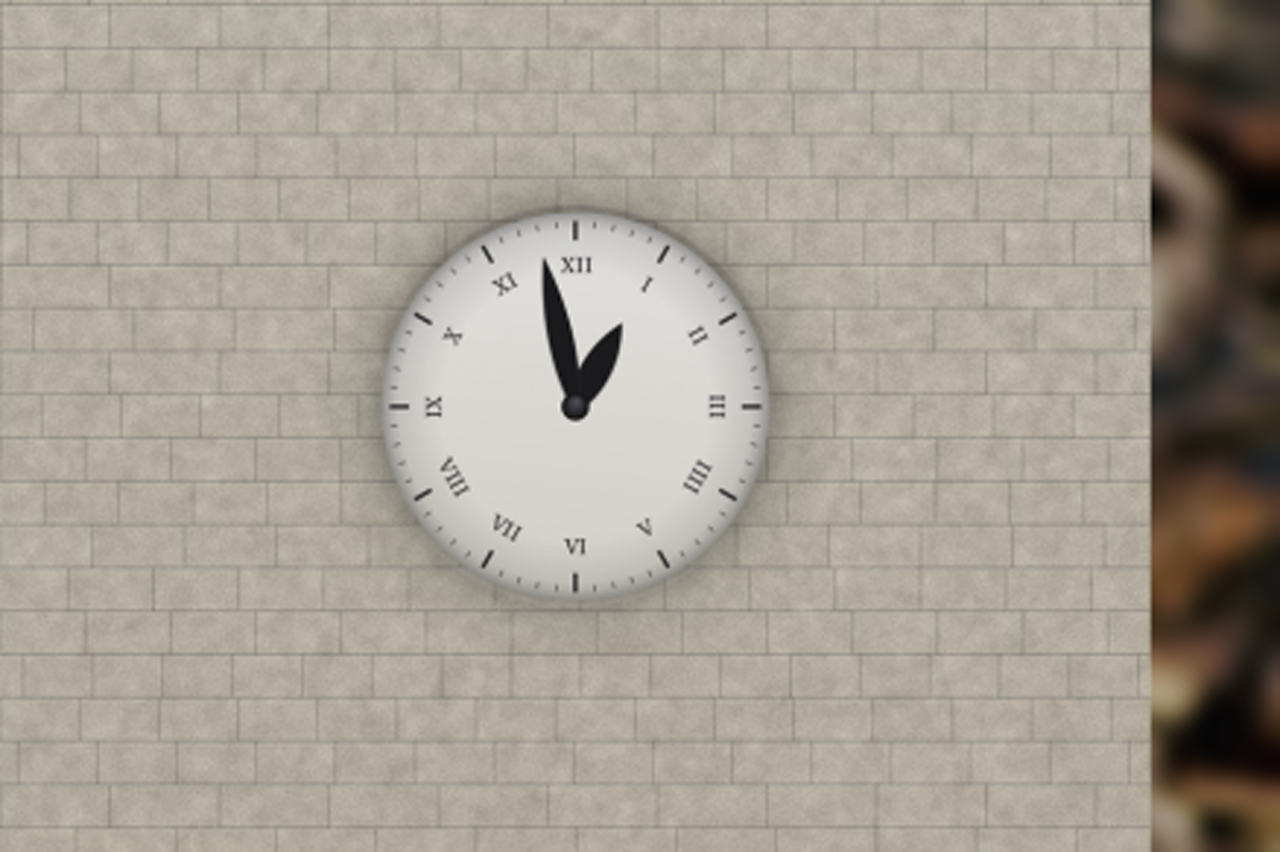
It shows 12 h 58 min
